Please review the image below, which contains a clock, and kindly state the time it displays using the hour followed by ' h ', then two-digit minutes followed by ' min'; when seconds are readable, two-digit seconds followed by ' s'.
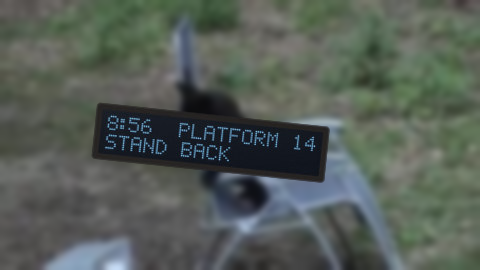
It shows 8 h 56 min
